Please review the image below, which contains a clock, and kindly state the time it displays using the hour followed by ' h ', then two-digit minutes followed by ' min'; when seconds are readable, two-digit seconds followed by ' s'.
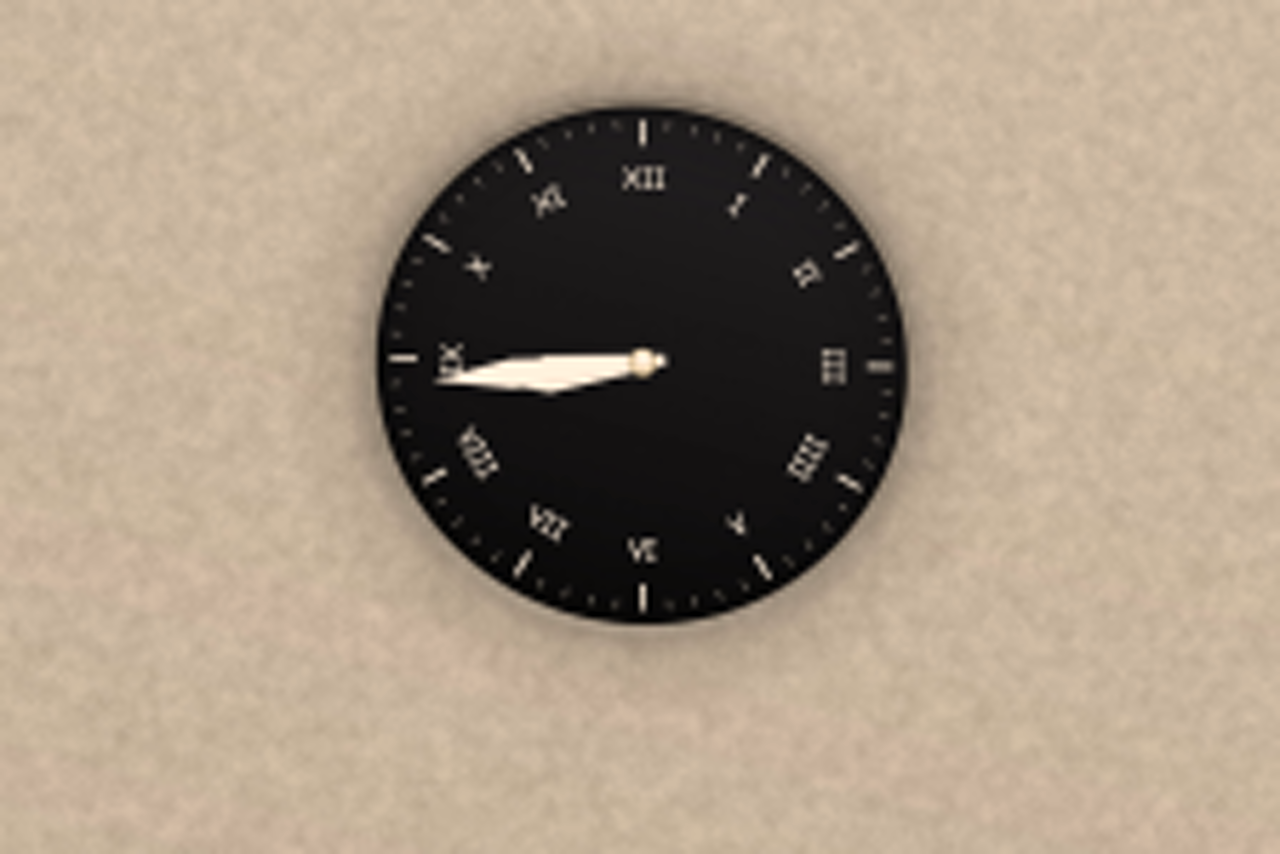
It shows 8 h 44 min
